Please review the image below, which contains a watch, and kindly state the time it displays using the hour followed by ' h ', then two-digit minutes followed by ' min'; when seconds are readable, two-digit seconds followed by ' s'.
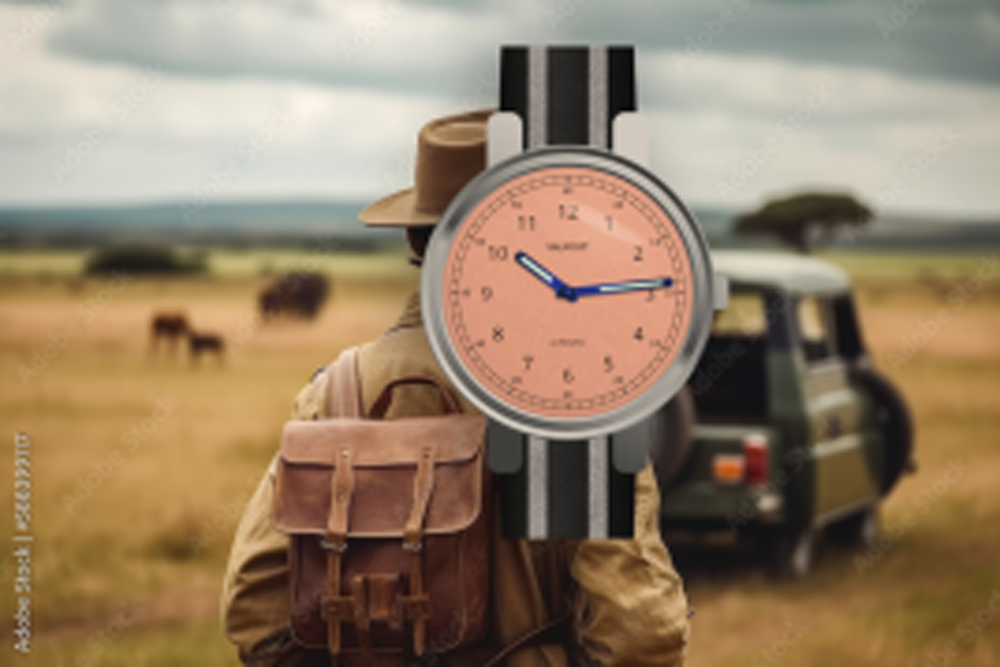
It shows 10 h 14 min
